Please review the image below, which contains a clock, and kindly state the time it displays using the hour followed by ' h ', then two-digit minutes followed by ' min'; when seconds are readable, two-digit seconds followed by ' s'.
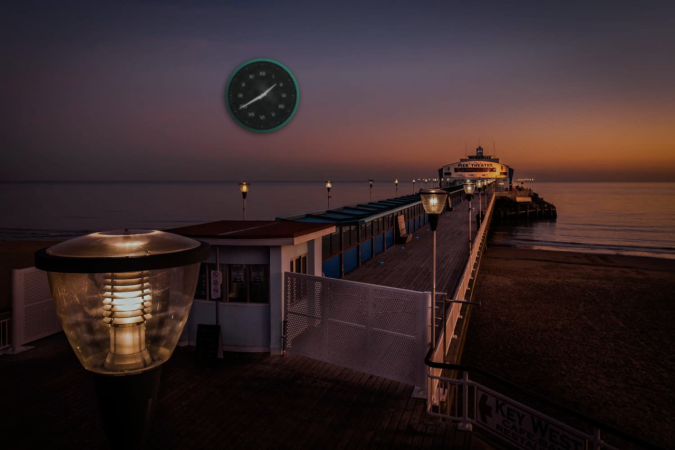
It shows 1 h 40 min
